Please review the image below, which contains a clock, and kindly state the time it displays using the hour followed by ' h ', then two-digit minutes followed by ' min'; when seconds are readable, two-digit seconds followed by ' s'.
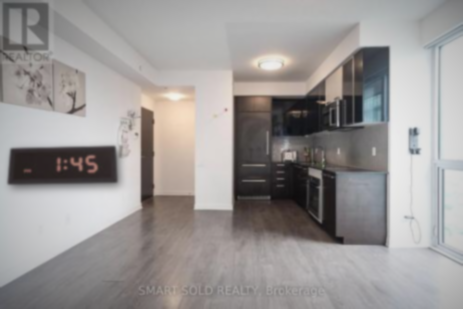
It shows 1 h 45 min
